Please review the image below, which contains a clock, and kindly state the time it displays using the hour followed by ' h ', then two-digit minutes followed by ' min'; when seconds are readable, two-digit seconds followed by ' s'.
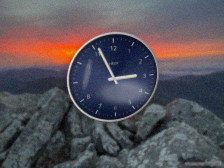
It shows 2 h 56 min
